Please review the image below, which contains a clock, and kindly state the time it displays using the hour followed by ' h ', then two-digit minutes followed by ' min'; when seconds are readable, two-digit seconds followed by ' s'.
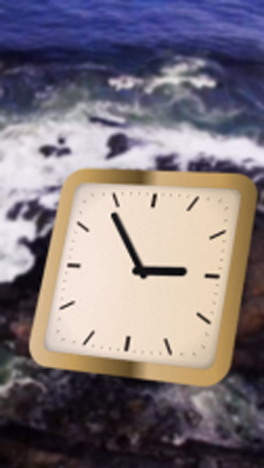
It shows 2 h 54 min
